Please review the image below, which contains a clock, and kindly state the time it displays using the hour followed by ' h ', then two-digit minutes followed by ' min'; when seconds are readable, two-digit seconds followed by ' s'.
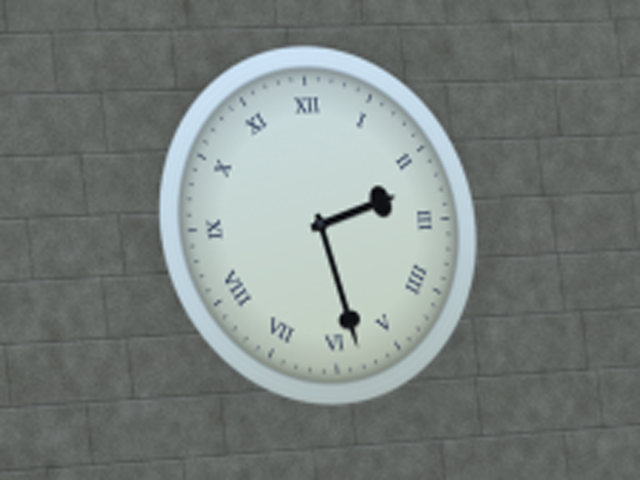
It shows 2 h 28 min
